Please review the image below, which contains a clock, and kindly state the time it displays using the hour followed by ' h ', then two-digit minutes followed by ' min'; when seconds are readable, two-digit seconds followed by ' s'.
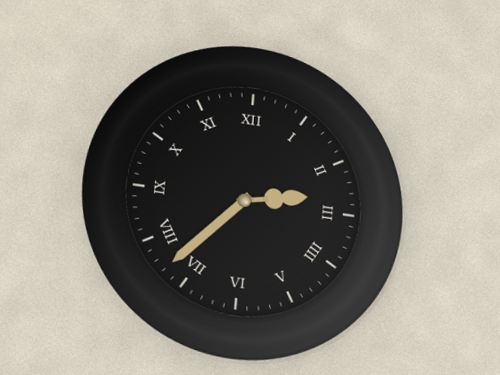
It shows 2 h 37 min
